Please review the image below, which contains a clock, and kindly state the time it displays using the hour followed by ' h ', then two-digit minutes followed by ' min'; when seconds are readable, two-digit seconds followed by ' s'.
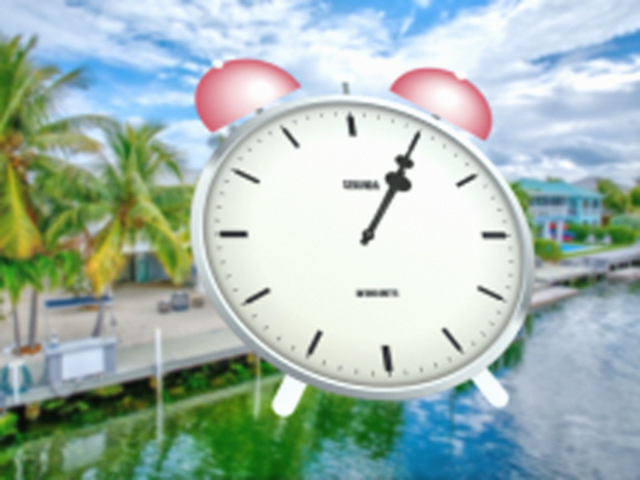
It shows 1 h 05 min
